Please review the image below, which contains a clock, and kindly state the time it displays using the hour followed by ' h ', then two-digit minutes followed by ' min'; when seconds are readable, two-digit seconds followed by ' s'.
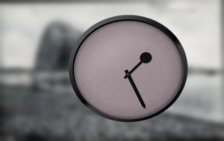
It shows 1 h 26 min
